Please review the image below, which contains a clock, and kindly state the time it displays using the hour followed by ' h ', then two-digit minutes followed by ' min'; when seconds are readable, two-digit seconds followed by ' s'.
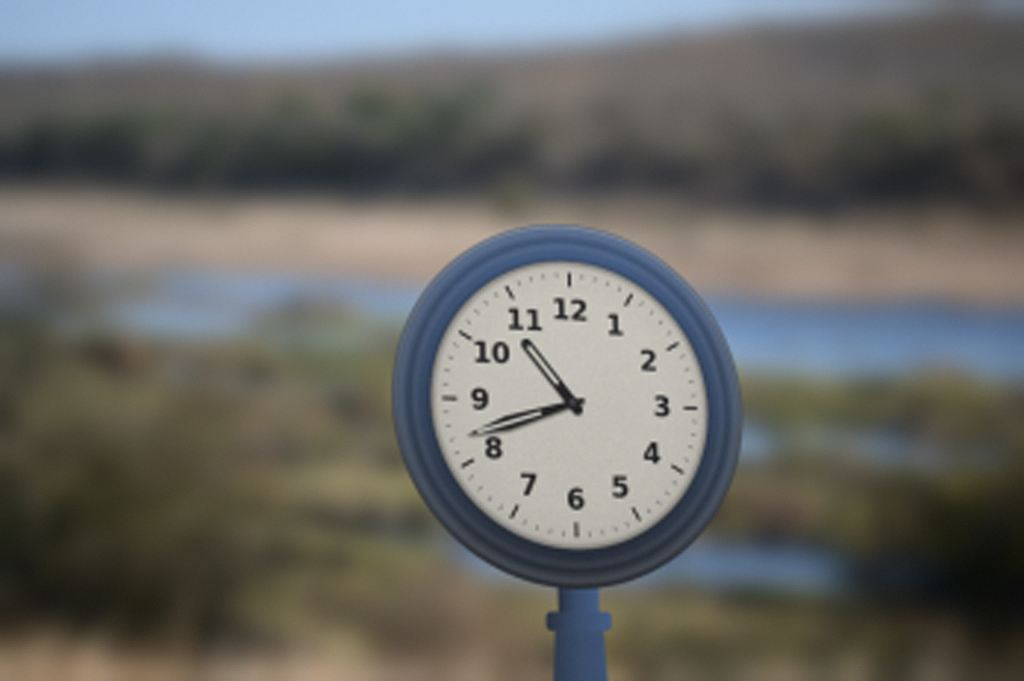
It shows 10 h 42 min
